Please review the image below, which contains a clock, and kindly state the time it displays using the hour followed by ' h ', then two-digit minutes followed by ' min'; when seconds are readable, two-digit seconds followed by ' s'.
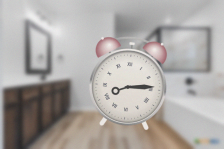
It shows 8 h 14 min
